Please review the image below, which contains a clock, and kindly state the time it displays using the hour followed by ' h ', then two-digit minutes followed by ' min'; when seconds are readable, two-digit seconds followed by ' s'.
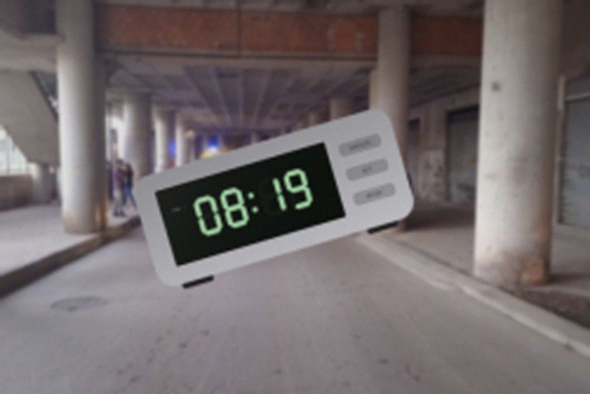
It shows 8 h 19 min
